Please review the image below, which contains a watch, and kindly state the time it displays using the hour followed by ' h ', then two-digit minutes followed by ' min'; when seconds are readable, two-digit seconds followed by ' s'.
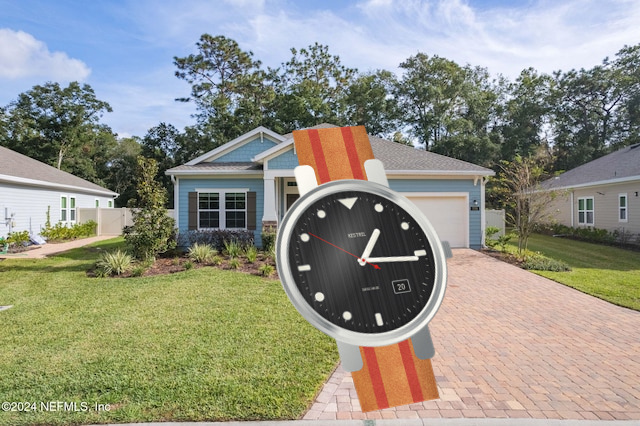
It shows 1 h 15 min 51 s
